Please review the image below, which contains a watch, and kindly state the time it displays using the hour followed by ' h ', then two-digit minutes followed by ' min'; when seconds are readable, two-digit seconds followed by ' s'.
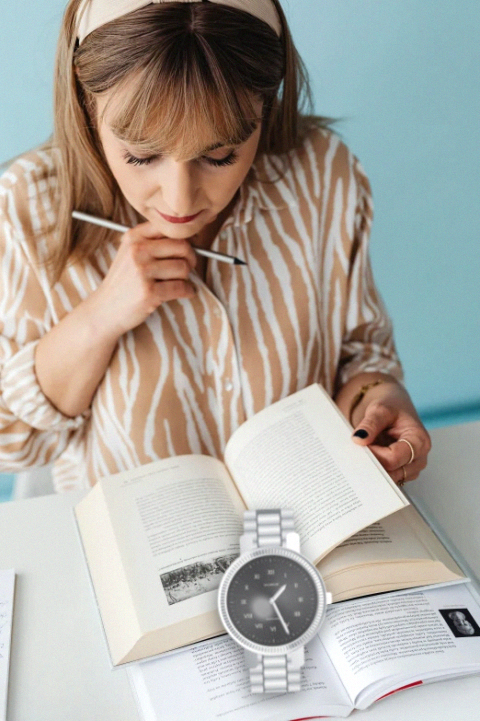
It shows 1 h 26 min
